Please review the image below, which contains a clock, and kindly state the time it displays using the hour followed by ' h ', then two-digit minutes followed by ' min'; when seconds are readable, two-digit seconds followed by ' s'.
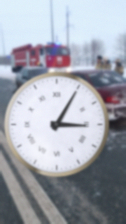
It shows 3 h 05 min
